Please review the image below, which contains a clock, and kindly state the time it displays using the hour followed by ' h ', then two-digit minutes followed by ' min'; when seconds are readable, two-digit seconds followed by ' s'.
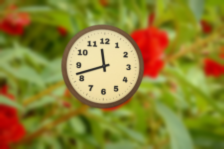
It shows 11 h 42 min
